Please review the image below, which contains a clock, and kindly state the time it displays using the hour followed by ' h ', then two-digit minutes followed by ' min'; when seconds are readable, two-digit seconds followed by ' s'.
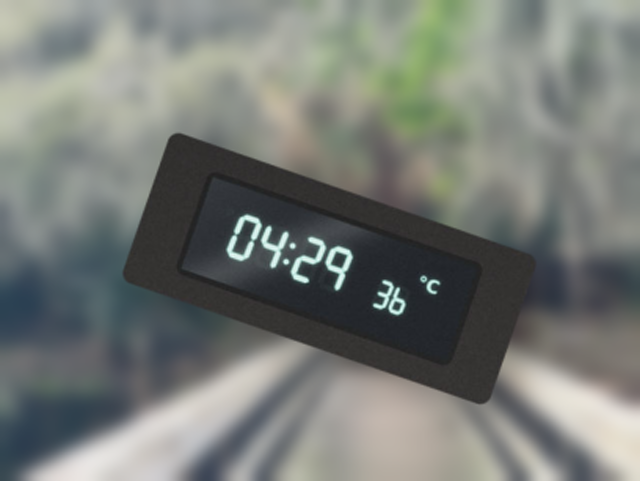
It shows 4 h 29 min
